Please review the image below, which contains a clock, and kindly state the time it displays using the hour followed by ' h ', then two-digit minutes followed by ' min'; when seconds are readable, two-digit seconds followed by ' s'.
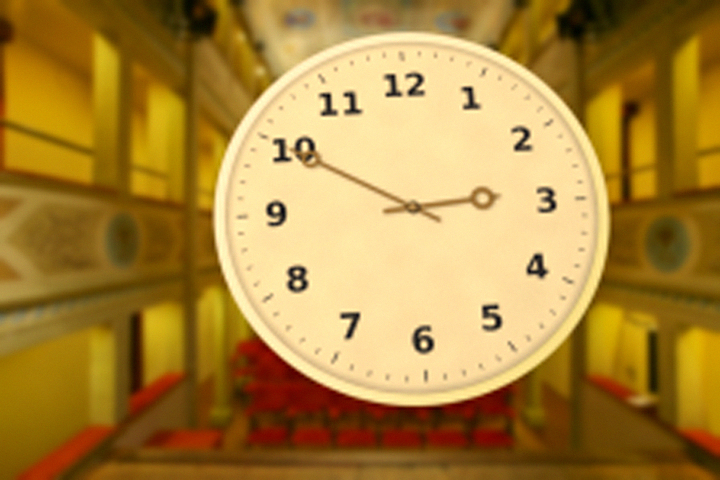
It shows 2 h 50 min
